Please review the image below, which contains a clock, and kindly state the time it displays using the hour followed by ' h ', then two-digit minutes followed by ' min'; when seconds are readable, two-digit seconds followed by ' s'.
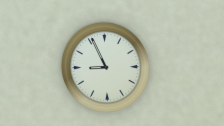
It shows 8 h 56 min
